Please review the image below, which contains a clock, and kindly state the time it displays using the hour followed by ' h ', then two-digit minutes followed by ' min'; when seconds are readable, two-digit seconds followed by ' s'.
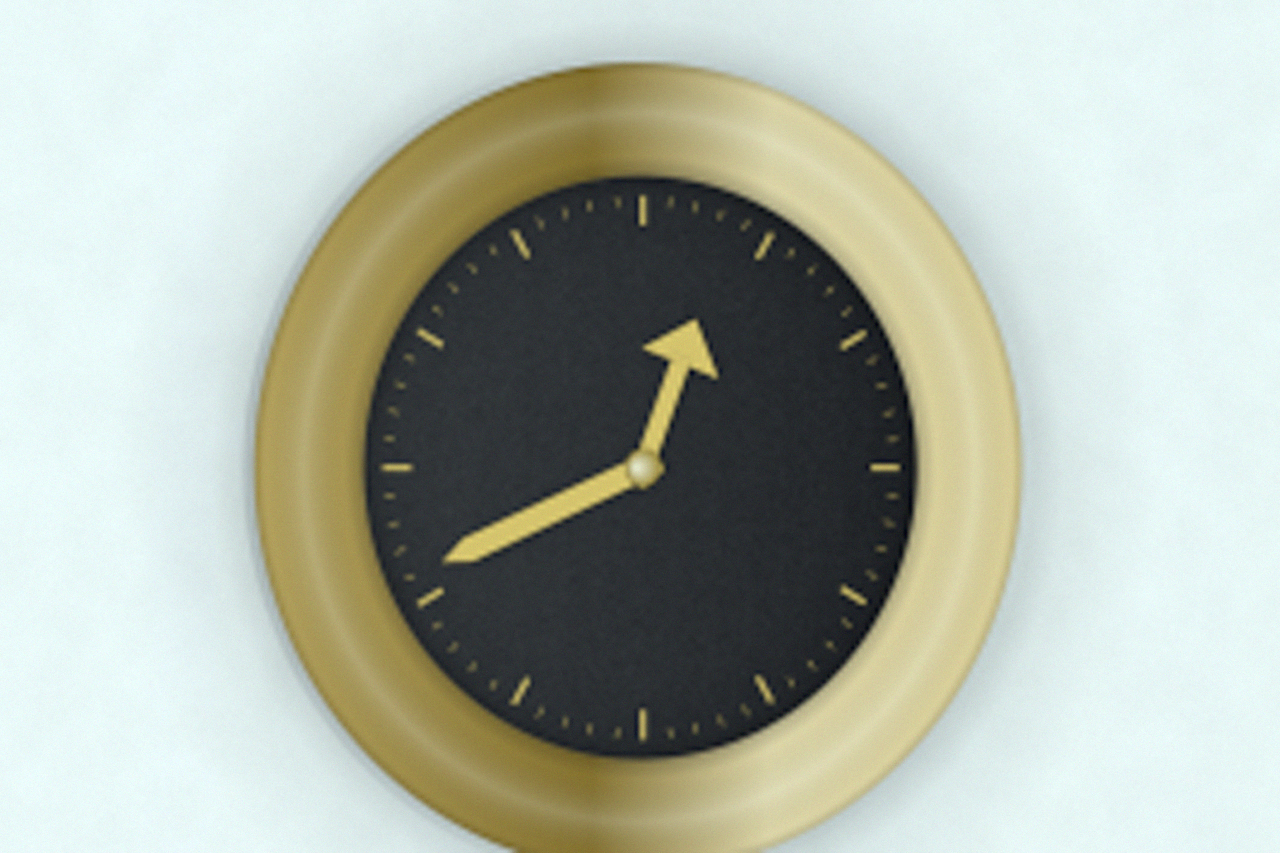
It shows 12 h 41 min
